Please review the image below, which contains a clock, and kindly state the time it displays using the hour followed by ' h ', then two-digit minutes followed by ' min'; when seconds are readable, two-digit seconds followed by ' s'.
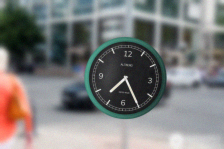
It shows 7 h 25 min
